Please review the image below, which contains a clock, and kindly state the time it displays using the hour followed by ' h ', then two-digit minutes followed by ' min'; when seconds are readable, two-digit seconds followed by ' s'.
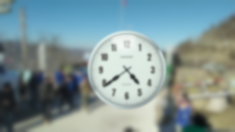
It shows 4 h 39 min
